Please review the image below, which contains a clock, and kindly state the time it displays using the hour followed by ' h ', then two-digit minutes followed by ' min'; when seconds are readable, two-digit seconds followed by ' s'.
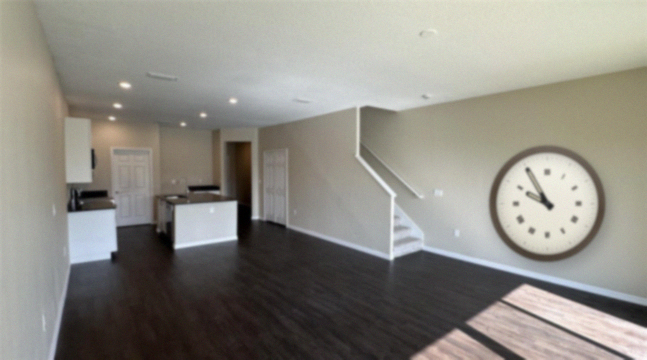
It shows 9 h 55 min
